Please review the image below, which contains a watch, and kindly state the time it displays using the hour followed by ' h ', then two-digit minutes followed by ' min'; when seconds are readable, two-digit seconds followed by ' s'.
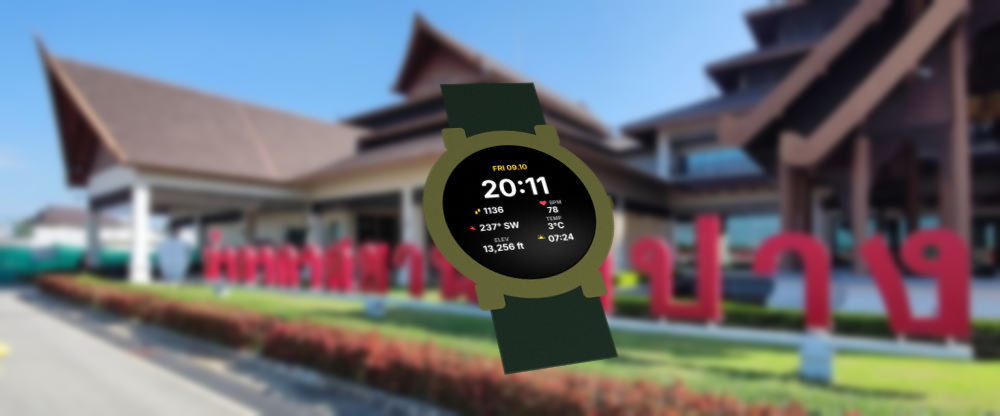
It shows 20 h 11 min
